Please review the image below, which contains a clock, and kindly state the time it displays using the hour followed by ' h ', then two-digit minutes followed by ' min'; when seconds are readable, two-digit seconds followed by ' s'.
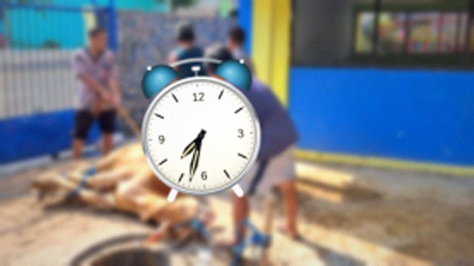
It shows 7 h 33 min
